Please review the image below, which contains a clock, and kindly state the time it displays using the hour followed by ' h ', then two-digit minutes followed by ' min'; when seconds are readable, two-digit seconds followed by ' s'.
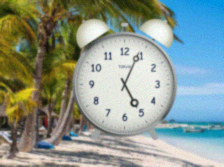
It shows 5 h 04 min
